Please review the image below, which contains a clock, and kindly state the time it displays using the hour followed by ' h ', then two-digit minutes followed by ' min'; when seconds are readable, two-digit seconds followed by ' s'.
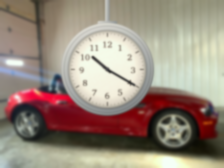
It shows 10 h 20 min
